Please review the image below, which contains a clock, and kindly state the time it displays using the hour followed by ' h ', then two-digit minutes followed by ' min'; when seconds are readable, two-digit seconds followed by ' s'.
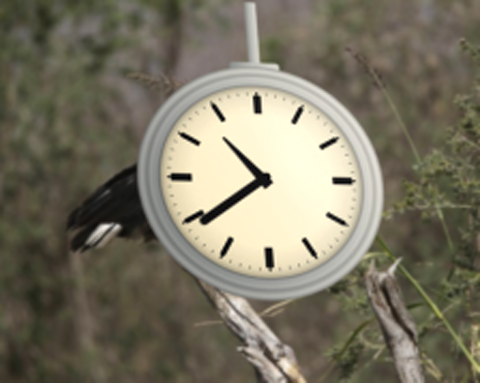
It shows 10 h 39 min
